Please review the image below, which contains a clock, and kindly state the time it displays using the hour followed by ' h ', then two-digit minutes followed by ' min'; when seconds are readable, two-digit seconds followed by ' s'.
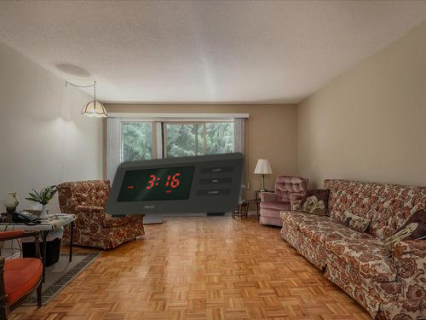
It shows 3 h 16 min
